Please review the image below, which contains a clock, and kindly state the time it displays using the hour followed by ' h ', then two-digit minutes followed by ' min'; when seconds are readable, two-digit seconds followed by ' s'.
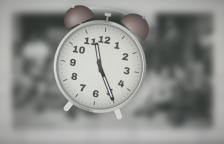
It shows 11 h 25 min
